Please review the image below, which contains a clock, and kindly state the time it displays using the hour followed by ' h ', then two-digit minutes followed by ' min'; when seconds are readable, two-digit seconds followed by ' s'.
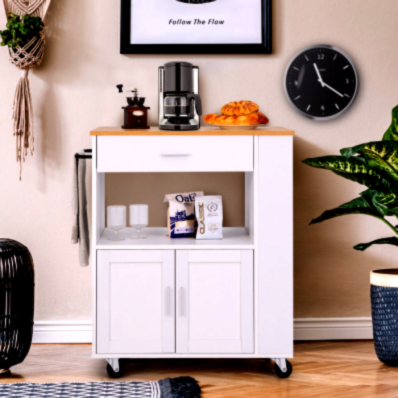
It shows 11 h 21 min
